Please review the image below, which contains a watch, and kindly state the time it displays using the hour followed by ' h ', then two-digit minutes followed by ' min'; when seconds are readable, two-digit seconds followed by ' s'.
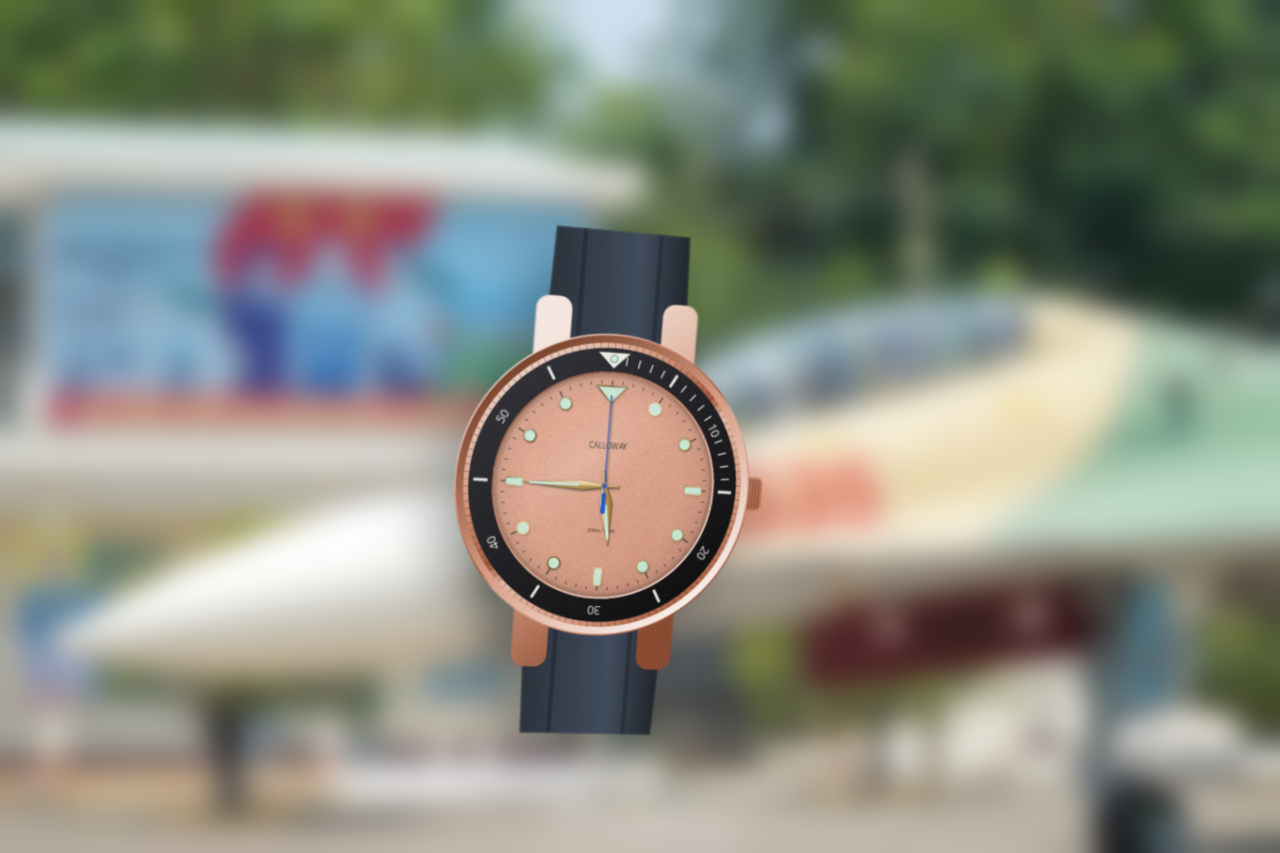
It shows 5 h 45 min 00 s
